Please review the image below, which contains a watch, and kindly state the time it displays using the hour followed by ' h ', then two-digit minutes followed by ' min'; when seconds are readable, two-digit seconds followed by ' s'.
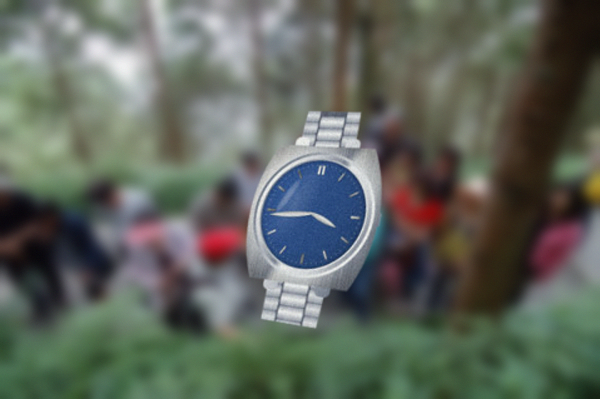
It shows 3 h 44 min
